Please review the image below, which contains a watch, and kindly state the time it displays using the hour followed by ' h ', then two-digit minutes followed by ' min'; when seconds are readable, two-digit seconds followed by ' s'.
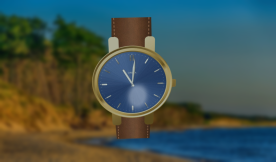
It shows 11 h 01 min
